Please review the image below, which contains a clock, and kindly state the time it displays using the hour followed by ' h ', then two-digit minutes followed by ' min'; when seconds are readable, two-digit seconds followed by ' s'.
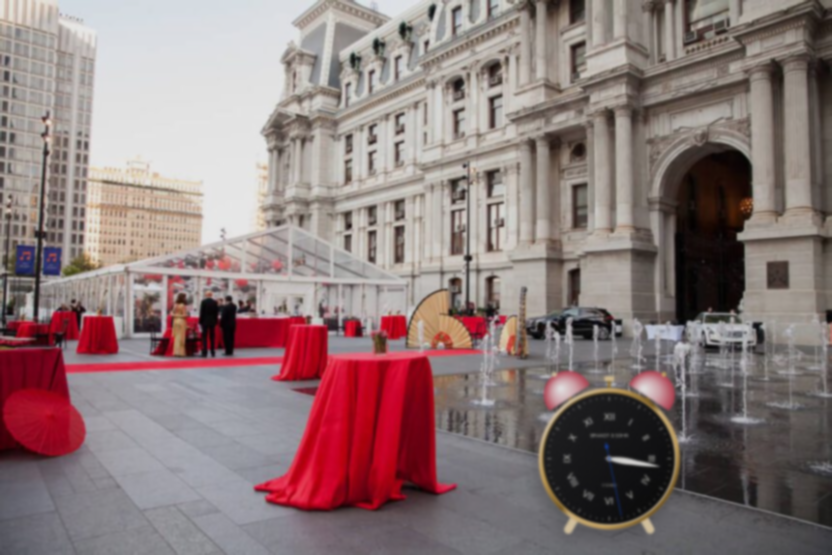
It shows 3 h 16 min 28 s
